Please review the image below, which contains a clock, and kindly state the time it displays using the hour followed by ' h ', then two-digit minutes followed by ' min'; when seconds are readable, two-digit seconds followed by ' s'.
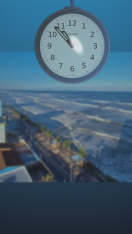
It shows 10 h 53 min
